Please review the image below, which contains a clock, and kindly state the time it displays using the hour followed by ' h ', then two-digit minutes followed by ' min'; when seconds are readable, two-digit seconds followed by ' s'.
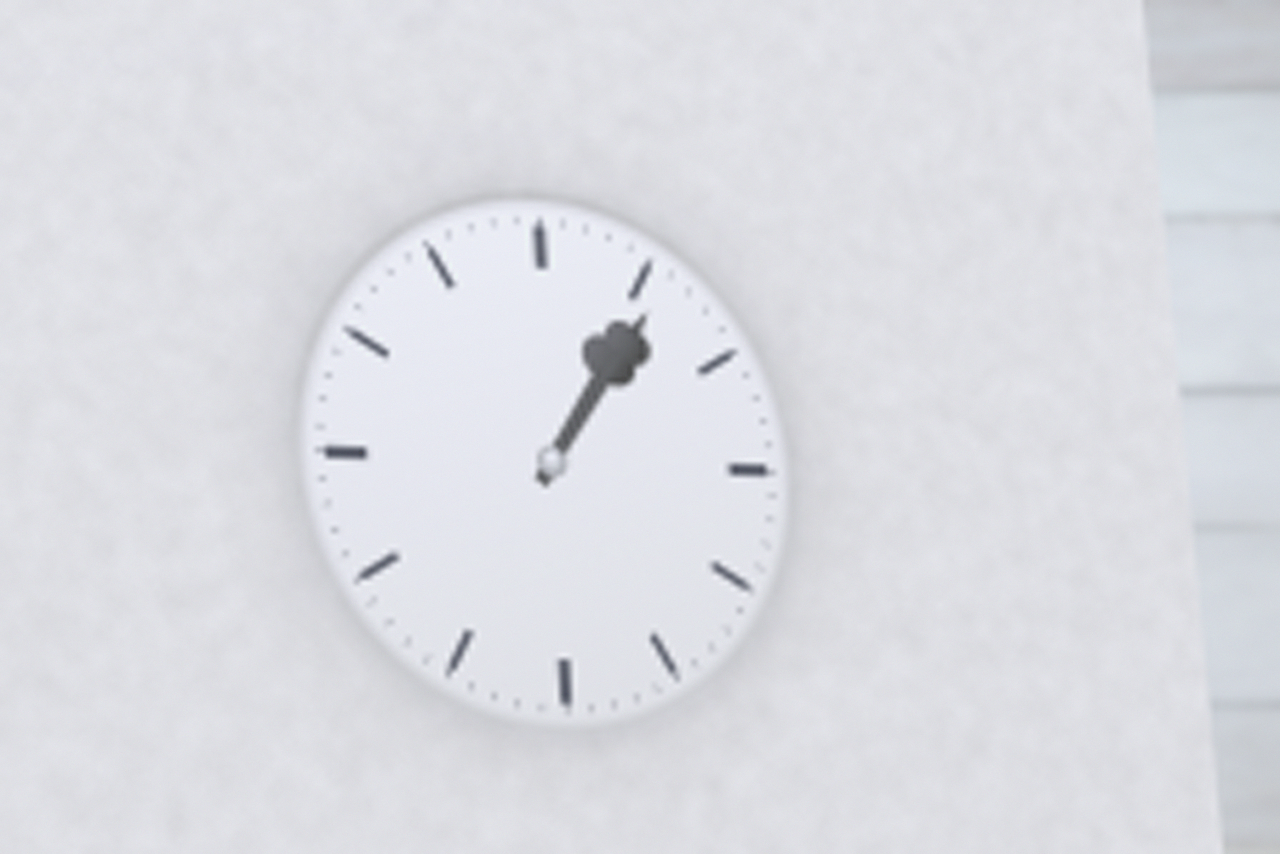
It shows 1 h 06 min
